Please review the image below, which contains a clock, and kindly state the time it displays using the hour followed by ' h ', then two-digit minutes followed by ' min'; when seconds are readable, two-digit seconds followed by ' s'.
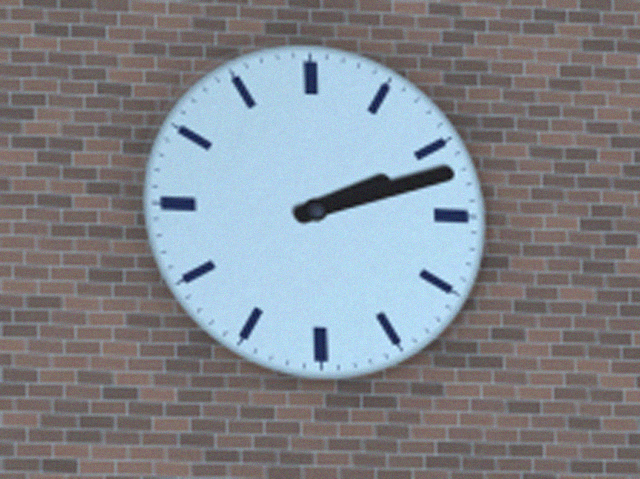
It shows 2 h 12 min
